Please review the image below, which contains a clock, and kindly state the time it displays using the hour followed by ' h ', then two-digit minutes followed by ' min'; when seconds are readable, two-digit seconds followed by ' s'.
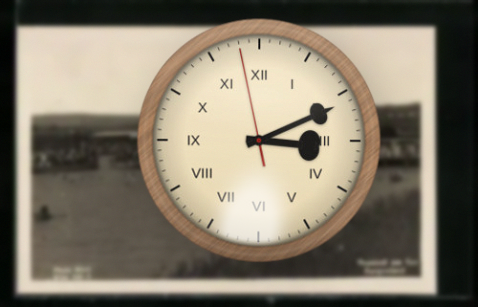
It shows 3 h 10 min 58 s
